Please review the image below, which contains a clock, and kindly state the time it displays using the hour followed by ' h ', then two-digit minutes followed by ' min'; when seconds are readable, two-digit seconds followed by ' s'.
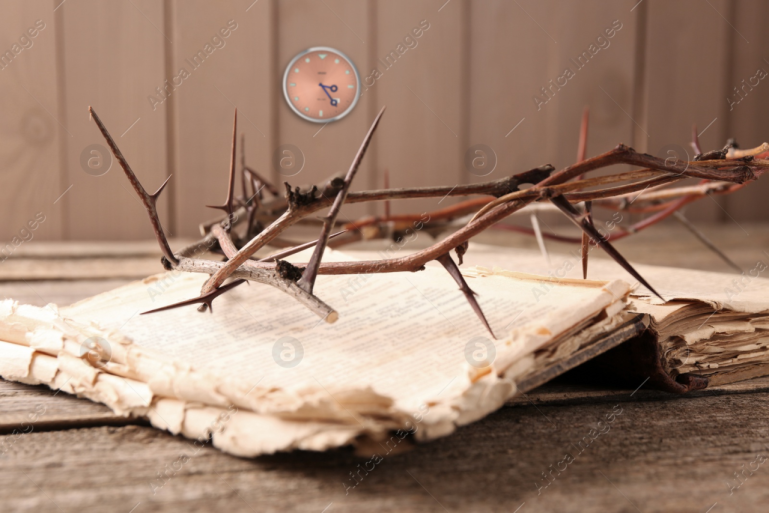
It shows 3 h 24 min
